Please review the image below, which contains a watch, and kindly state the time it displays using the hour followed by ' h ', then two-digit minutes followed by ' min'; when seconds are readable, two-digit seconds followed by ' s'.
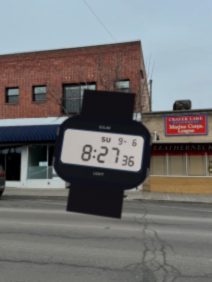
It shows 8 h 27 min 36 s
